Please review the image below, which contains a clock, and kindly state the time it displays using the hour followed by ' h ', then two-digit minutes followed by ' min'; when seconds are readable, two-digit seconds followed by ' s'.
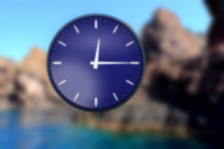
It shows 12 h 15 min
